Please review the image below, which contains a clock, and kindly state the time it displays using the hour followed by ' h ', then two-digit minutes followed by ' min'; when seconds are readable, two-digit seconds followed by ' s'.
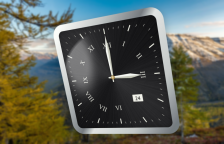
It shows 3 h 00 min
